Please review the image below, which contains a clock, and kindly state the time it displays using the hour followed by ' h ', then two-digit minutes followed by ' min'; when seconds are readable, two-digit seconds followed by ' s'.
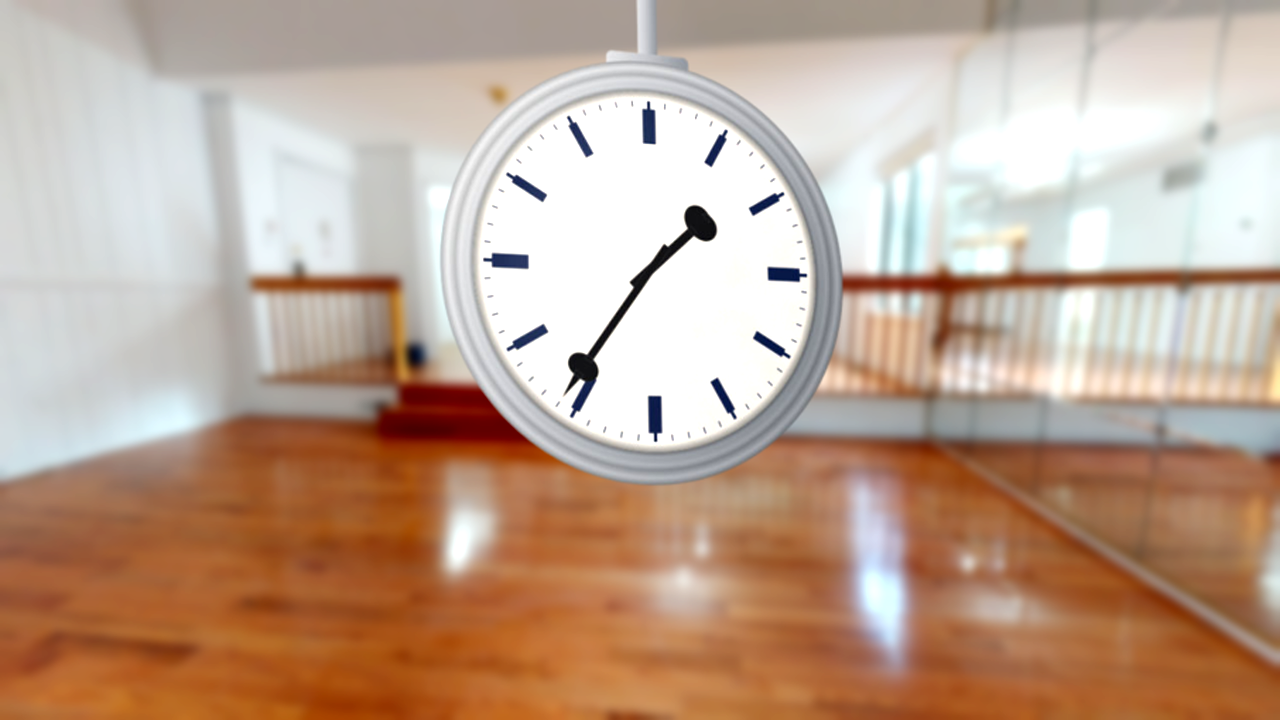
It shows 1 h 36 min
